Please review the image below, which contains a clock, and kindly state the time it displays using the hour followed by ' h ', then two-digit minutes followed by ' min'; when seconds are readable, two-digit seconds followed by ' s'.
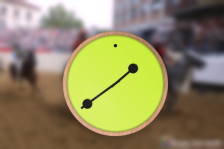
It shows 1 h 39 min
